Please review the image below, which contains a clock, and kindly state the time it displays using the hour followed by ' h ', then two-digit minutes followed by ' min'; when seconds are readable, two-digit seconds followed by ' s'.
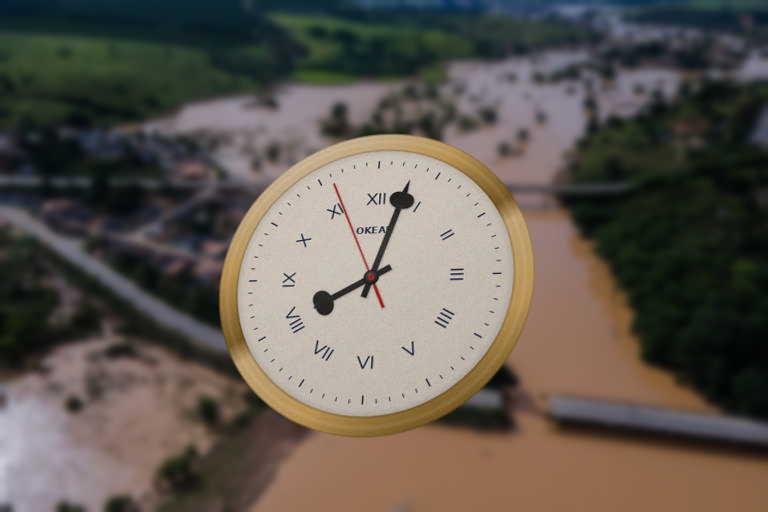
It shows 8 h 02 min 56 s
